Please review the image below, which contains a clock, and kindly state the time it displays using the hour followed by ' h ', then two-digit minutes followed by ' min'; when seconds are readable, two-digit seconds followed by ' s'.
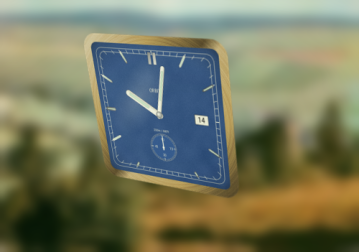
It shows 10 h 02 min
